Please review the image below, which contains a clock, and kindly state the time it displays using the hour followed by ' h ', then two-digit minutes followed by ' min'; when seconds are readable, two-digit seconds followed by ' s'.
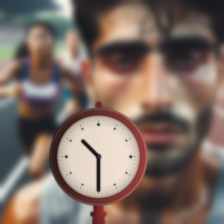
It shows 10 h 30 min
